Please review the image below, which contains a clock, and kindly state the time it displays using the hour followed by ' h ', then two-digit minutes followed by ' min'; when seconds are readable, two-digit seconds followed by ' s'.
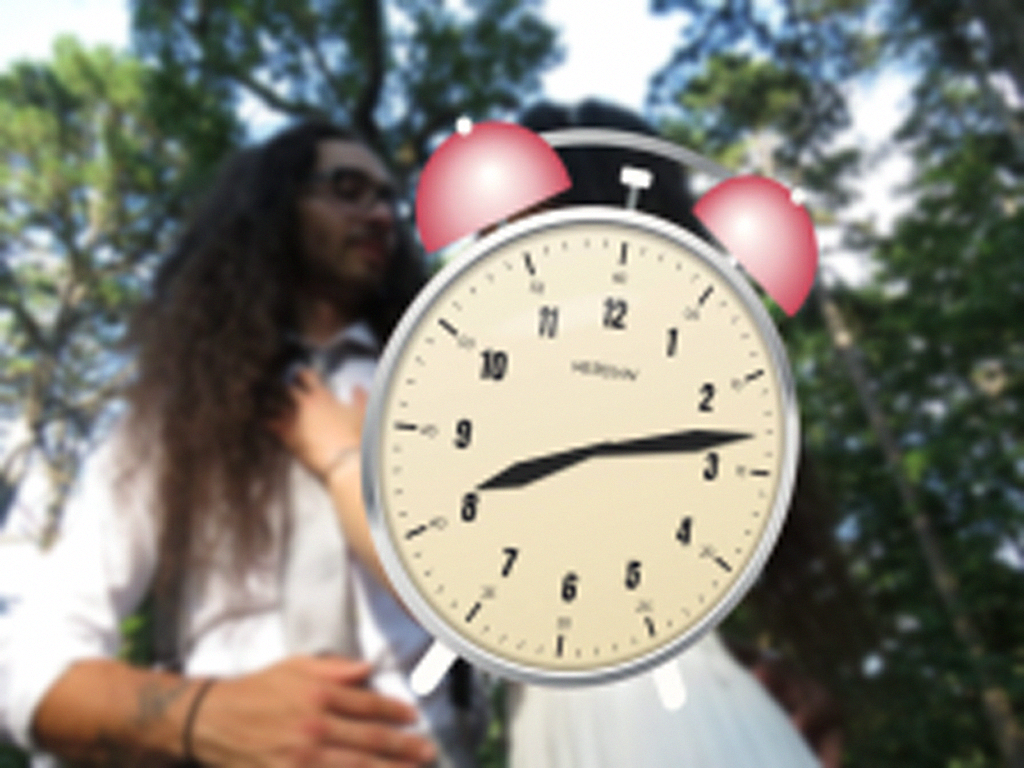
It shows 8 h 13 min
